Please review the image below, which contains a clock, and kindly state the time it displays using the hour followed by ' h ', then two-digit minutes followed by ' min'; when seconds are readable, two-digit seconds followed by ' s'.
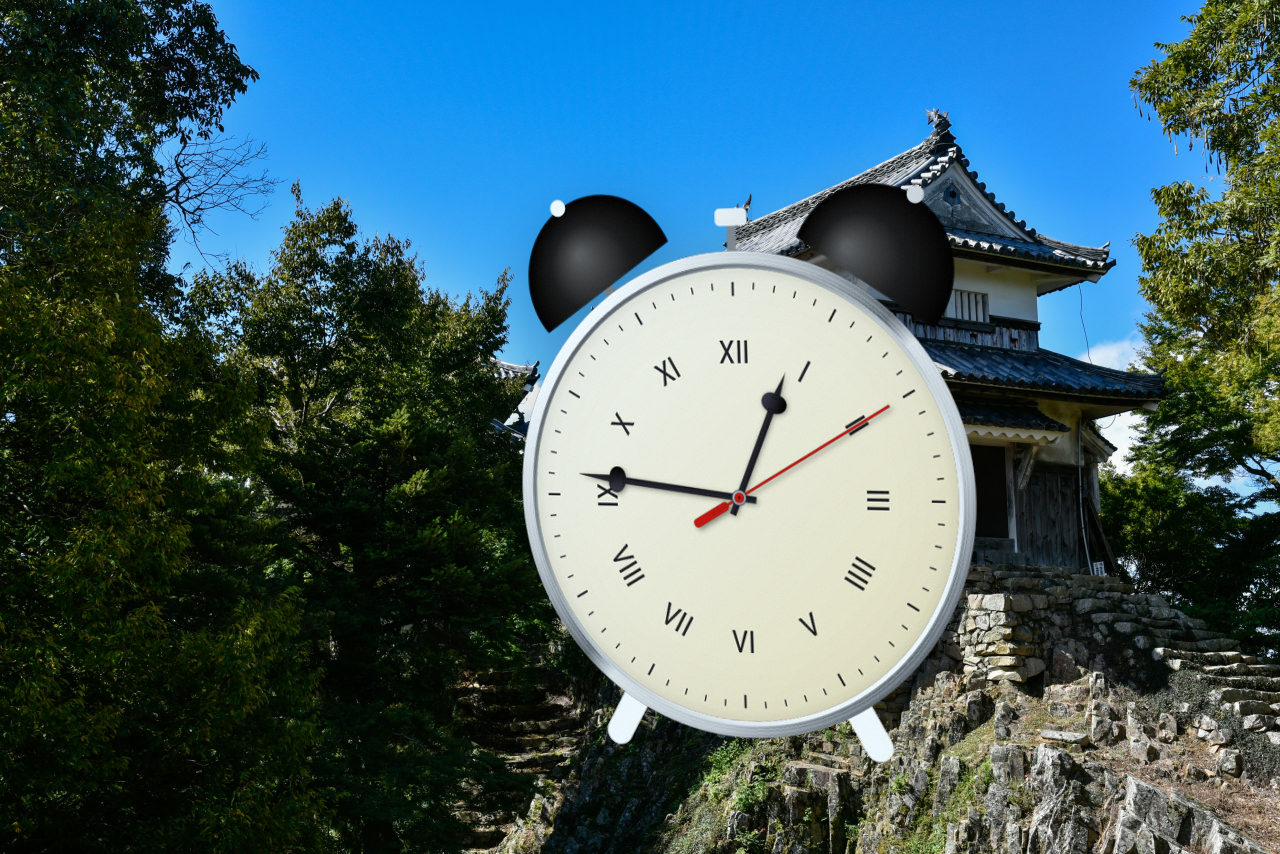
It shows 12 h 46 min 10 s
